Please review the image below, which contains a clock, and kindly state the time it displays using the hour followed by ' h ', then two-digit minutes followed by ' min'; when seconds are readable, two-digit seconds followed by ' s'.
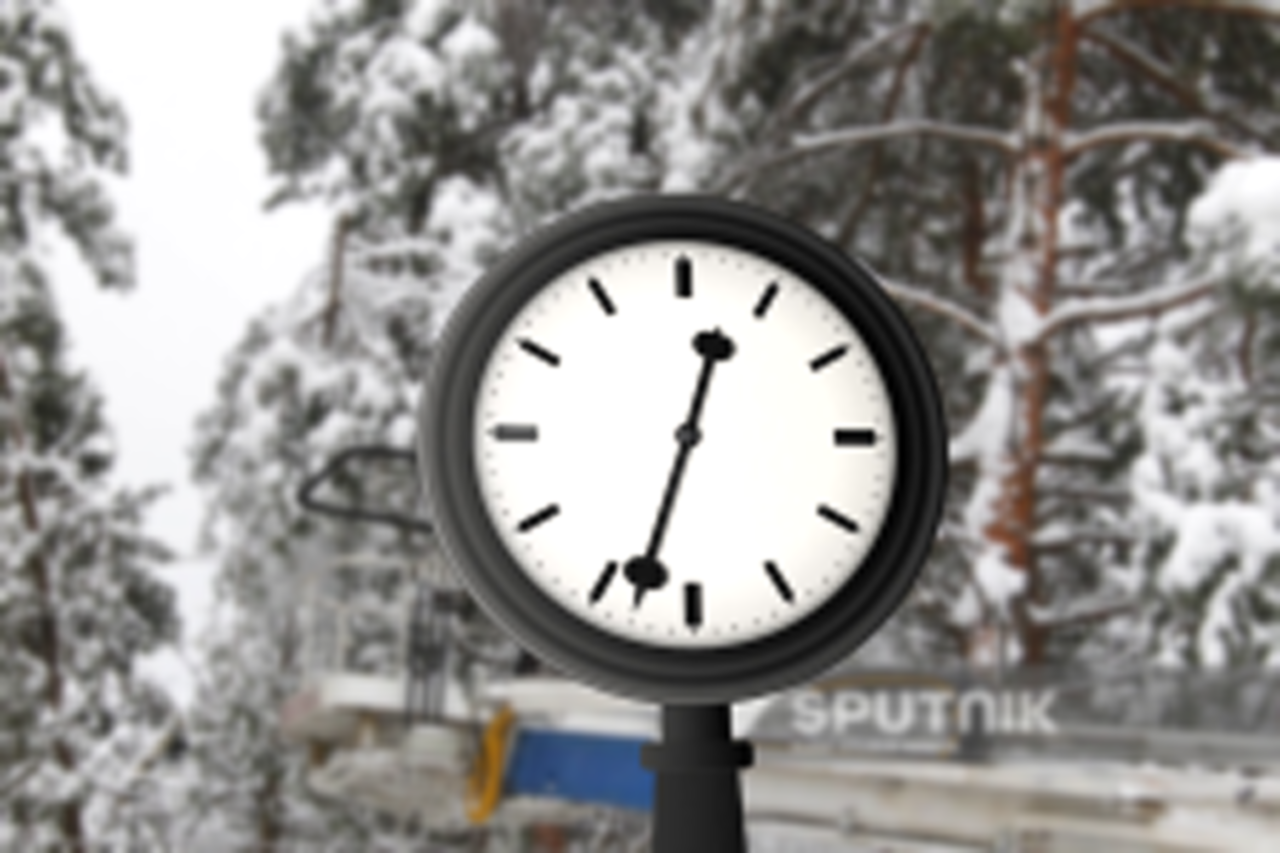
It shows 12 h 33 min
